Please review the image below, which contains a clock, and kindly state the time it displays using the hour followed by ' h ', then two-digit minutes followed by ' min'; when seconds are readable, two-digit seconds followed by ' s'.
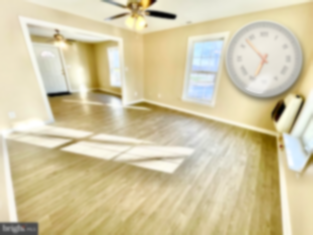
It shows 6 h 53 min
